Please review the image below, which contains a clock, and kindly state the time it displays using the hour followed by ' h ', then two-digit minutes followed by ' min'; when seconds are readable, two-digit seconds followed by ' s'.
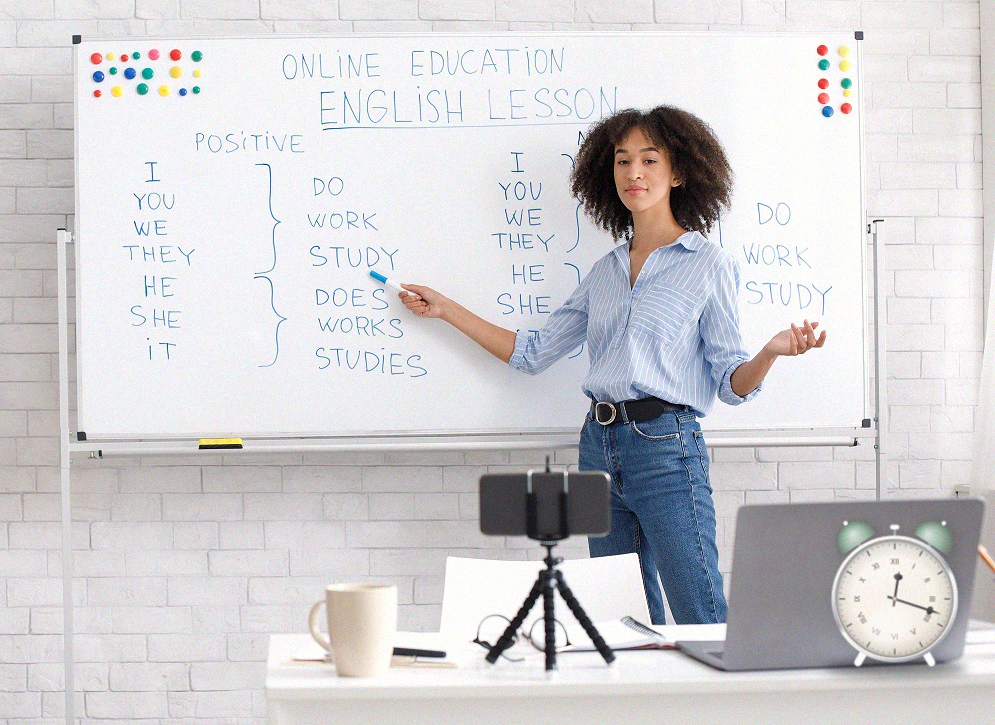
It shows 12 h 18 min
